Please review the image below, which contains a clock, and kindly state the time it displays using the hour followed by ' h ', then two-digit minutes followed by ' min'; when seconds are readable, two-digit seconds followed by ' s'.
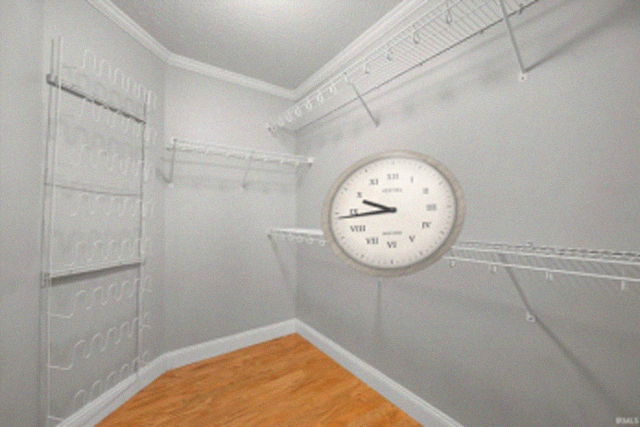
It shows 9 h 44 min
